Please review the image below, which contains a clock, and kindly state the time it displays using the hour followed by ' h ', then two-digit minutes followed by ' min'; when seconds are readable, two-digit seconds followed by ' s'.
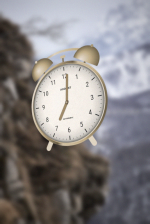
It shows 7 h 01 min
